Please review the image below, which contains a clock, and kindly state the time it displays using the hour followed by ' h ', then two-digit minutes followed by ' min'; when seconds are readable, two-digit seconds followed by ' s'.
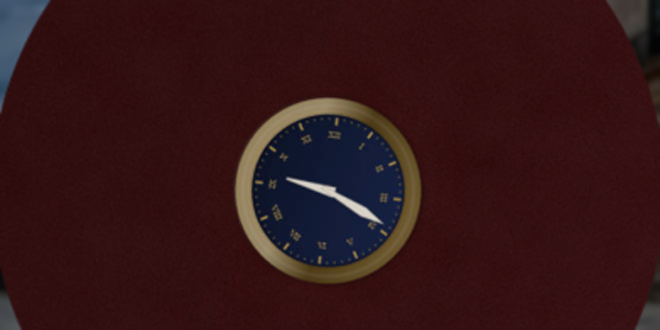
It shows 9 h 19 min
